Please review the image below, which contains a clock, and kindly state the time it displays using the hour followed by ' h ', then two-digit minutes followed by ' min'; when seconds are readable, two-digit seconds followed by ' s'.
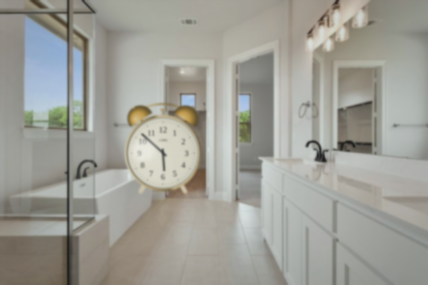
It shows 5 h 52 min
